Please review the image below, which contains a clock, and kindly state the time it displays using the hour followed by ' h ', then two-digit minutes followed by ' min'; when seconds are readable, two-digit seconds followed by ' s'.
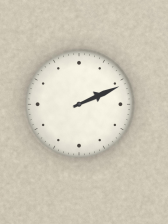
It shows 2 h 11 min
